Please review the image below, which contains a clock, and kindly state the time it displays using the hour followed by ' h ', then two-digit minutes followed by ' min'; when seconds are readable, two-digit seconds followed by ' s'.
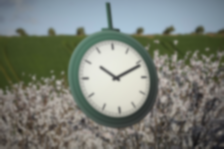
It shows 10 h 11 min
